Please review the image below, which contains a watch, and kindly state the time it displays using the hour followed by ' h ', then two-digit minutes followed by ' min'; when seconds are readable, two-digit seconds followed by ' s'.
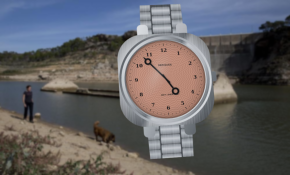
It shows 4 h 53 min
